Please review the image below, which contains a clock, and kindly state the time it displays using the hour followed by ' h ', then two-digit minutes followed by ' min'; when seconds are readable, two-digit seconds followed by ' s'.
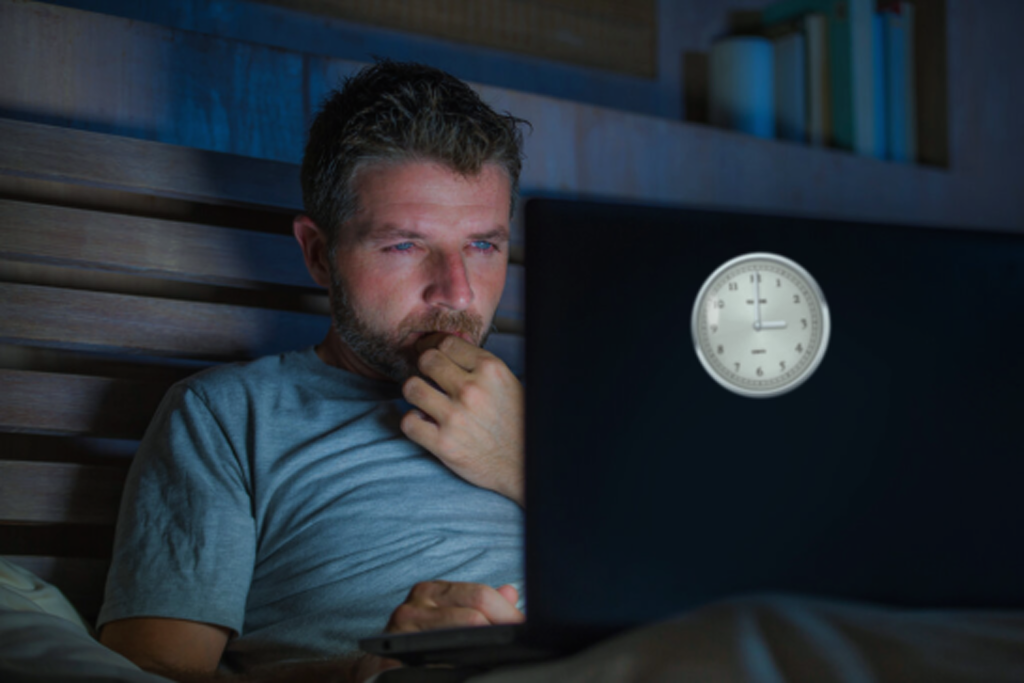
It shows 3 h 00 min
